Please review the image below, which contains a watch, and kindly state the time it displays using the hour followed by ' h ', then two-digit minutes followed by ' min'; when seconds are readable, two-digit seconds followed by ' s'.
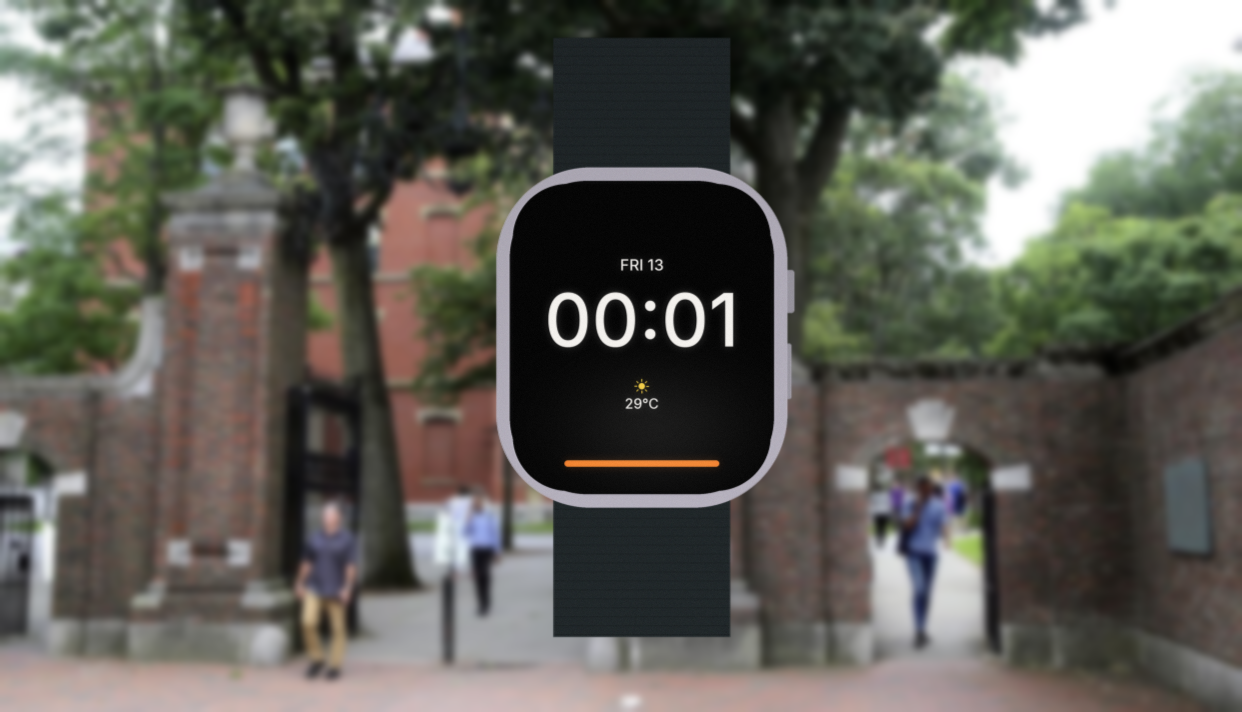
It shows 0 h 01 min
